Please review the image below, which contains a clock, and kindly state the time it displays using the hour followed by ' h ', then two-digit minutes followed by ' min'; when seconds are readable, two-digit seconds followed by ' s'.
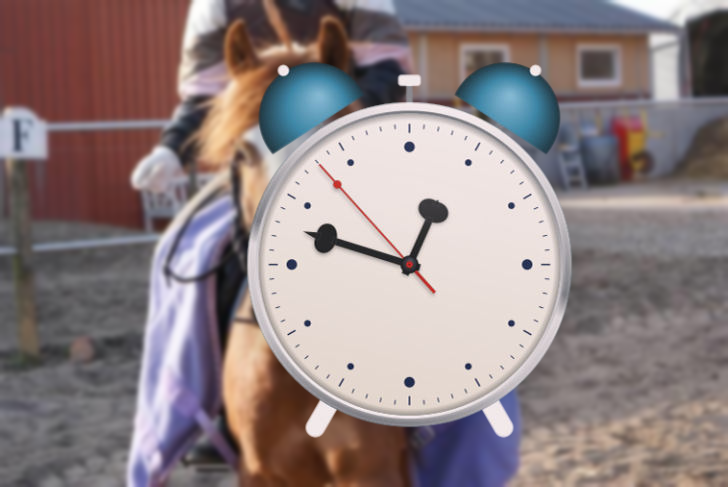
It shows 12 h 47 min 53 s
